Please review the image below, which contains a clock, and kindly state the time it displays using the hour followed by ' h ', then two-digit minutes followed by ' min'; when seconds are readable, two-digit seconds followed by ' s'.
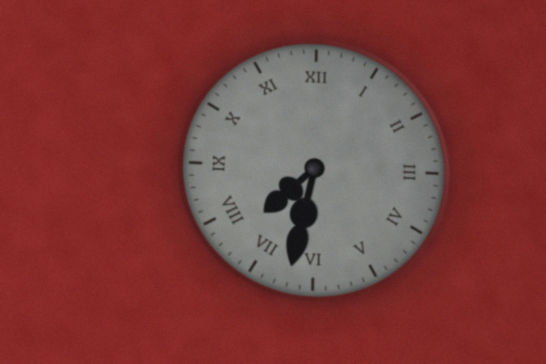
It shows 7 h 32 min
